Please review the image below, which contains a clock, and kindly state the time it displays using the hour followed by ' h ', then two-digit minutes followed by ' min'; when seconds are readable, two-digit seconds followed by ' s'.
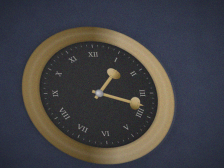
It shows 1 h 18 min
